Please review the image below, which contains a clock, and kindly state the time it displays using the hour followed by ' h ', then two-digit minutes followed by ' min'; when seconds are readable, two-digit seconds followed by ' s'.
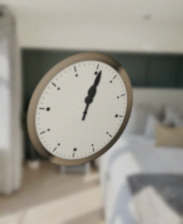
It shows 12 h 01 min
